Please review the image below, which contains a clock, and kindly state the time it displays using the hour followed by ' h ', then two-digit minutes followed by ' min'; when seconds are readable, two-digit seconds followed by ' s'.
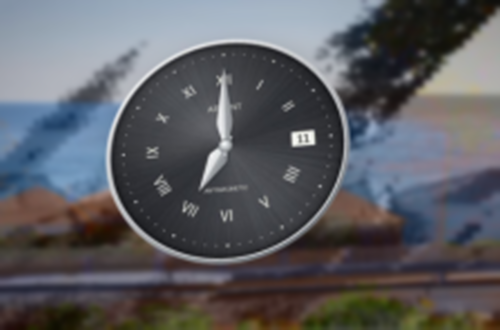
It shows 7 h 00 min
